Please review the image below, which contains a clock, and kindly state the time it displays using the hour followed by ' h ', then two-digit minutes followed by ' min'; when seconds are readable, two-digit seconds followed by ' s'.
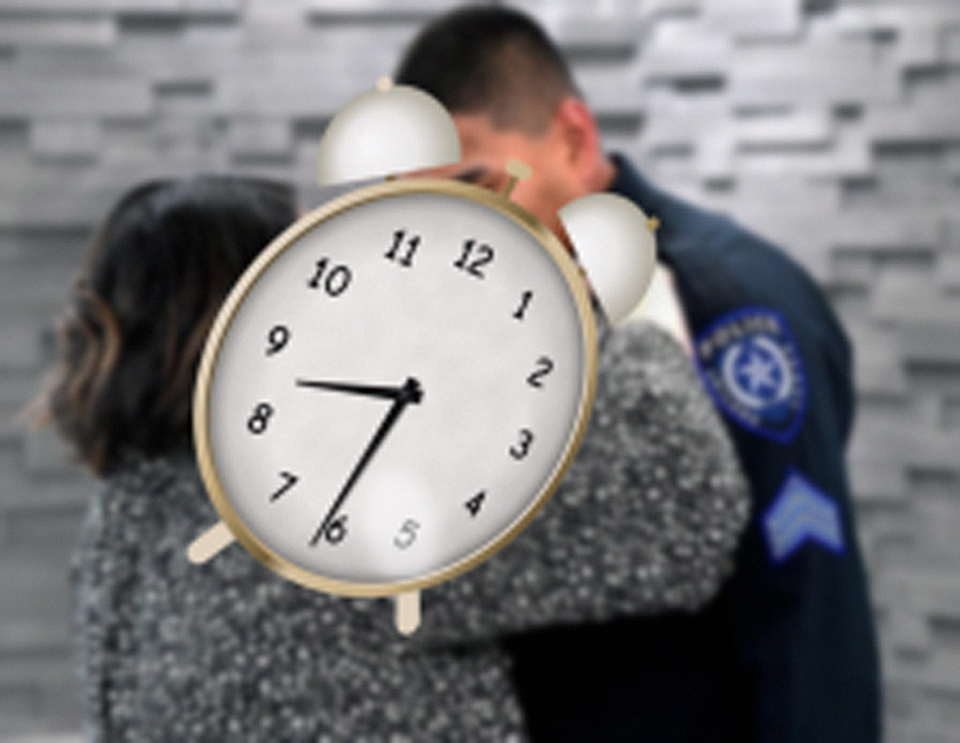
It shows 8 h 31 min
